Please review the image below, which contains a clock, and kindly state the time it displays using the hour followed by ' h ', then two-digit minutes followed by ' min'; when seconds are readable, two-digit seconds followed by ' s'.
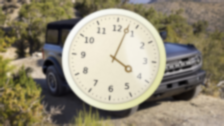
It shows 4 h 03 min
